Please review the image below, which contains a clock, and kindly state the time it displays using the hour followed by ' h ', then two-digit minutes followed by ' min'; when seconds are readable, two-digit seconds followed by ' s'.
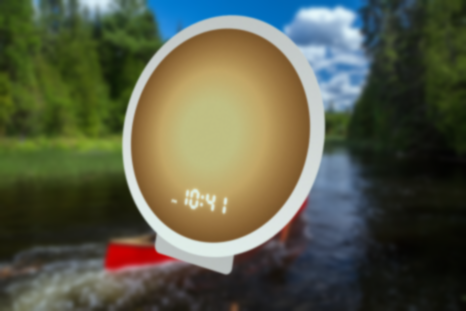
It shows 10 h 41 min
